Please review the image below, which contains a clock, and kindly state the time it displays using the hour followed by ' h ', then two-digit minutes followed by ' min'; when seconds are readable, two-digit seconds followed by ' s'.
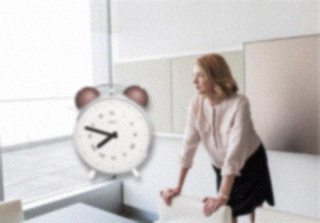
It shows 7 h 48 min
